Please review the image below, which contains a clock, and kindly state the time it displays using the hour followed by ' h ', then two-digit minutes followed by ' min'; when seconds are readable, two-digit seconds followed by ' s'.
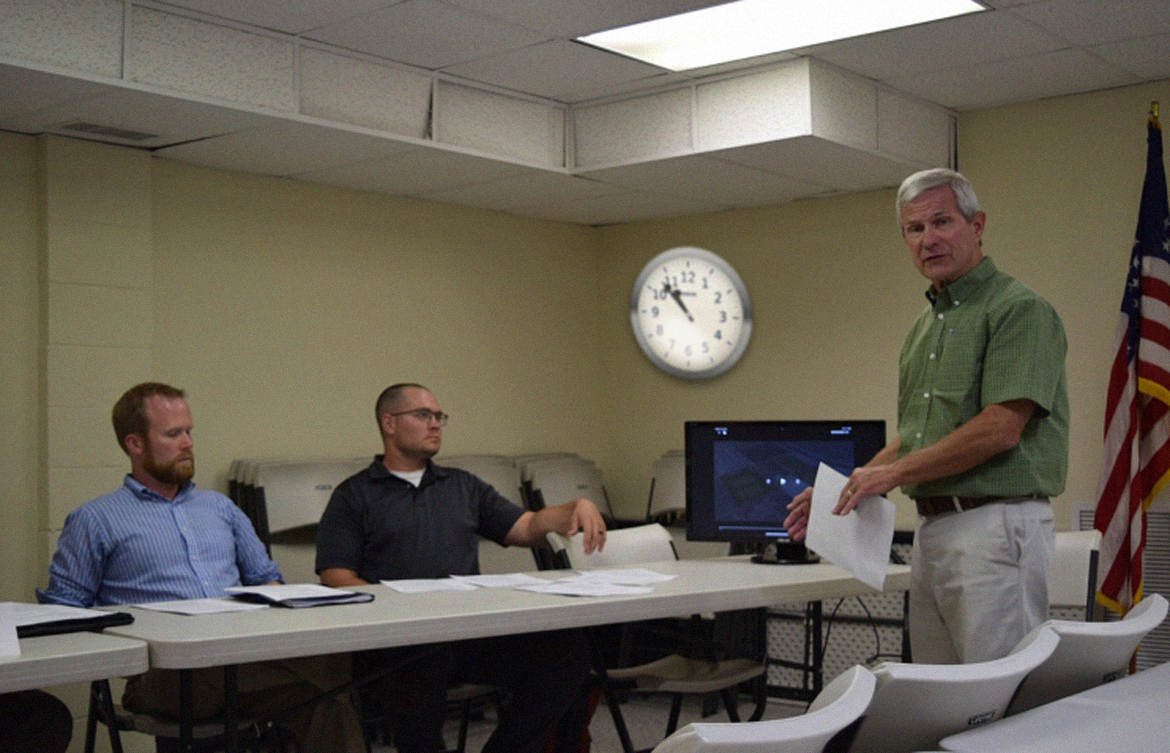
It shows 10 h 53 min
